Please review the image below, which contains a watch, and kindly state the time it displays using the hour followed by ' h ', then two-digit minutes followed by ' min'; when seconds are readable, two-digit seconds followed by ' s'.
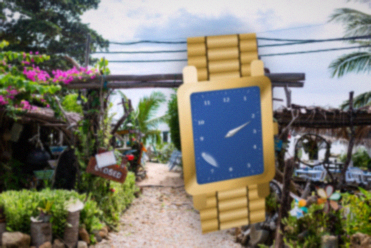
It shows 2 h 11 min
